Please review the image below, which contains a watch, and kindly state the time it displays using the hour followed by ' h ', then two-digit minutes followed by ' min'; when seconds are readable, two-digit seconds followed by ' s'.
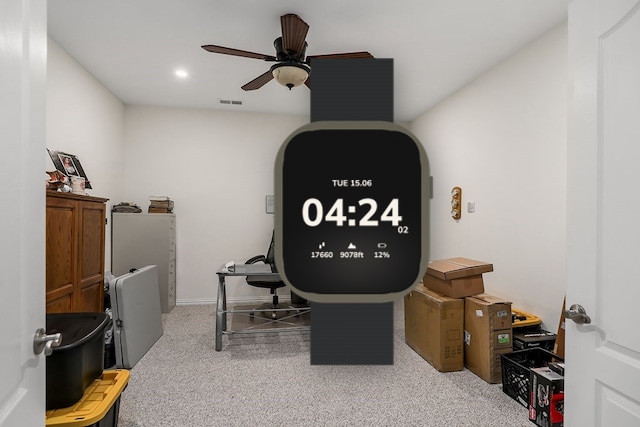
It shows 4 h 24 min 02 s
